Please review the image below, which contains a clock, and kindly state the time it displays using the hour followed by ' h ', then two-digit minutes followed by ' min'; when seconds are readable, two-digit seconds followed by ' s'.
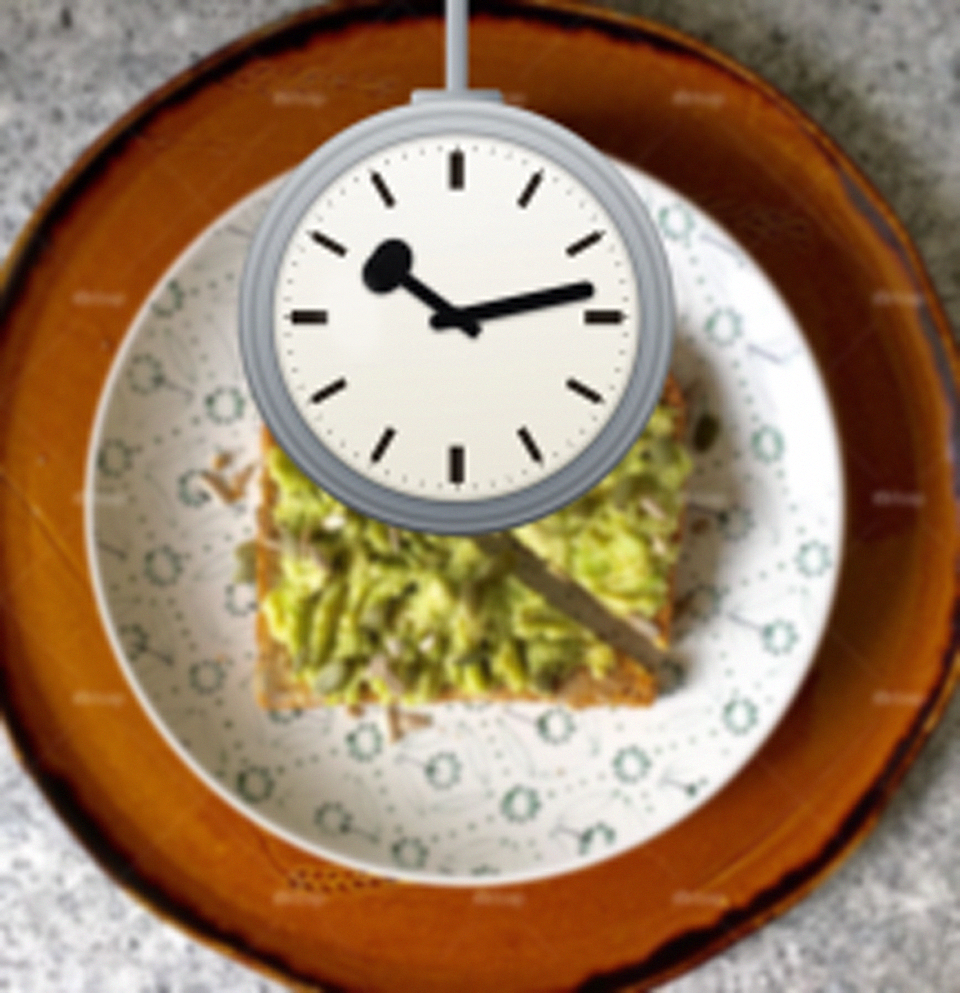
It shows 10 h 13 min
